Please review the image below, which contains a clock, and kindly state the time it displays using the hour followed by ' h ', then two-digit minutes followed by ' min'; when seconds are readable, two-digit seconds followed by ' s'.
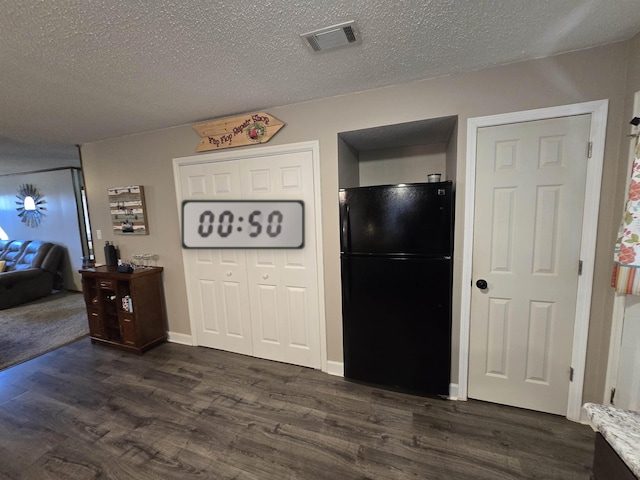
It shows 0 h 50 min
